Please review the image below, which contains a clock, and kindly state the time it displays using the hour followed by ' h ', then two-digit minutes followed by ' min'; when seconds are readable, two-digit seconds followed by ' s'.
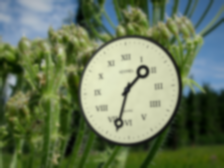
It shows 1 h 33 min
